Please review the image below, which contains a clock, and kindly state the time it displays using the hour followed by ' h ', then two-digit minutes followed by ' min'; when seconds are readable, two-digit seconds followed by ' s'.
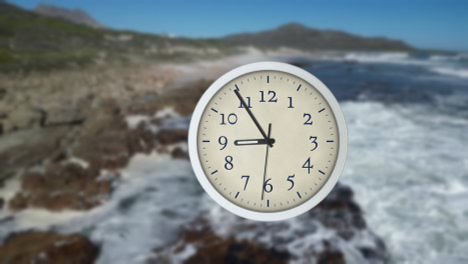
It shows 8 h 54 min 31 s
